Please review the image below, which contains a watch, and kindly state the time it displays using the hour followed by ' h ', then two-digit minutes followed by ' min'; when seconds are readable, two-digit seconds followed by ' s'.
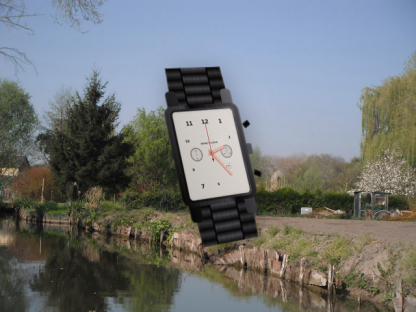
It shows 2 h 24 min
